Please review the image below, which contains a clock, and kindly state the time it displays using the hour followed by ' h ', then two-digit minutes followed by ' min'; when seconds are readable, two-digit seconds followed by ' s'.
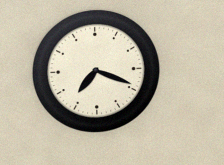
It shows 7 h 19 min
